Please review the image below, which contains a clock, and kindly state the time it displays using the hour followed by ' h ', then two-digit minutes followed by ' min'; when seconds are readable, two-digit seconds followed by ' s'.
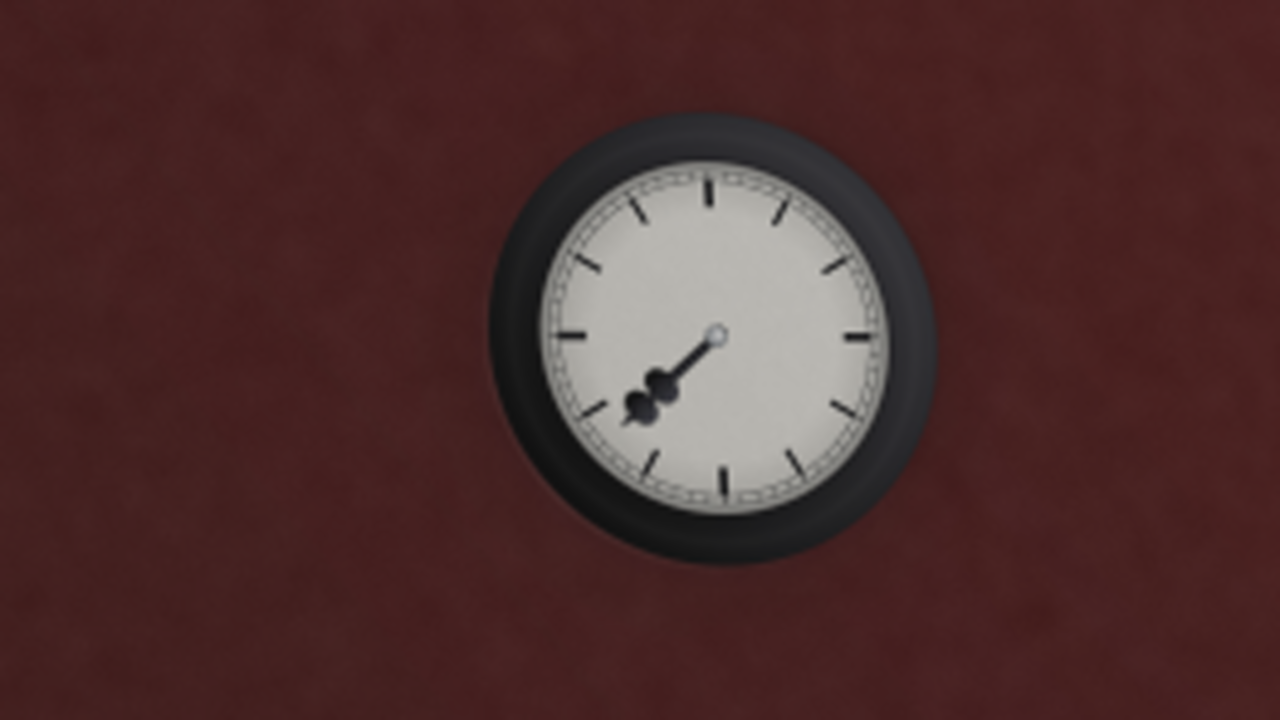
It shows 7 h 38 min
